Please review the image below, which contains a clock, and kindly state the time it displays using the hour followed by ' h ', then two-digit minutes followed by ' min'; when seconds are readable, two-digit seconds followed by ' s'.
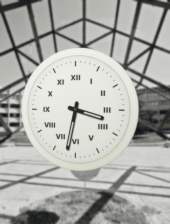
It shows 3 h 32 min
